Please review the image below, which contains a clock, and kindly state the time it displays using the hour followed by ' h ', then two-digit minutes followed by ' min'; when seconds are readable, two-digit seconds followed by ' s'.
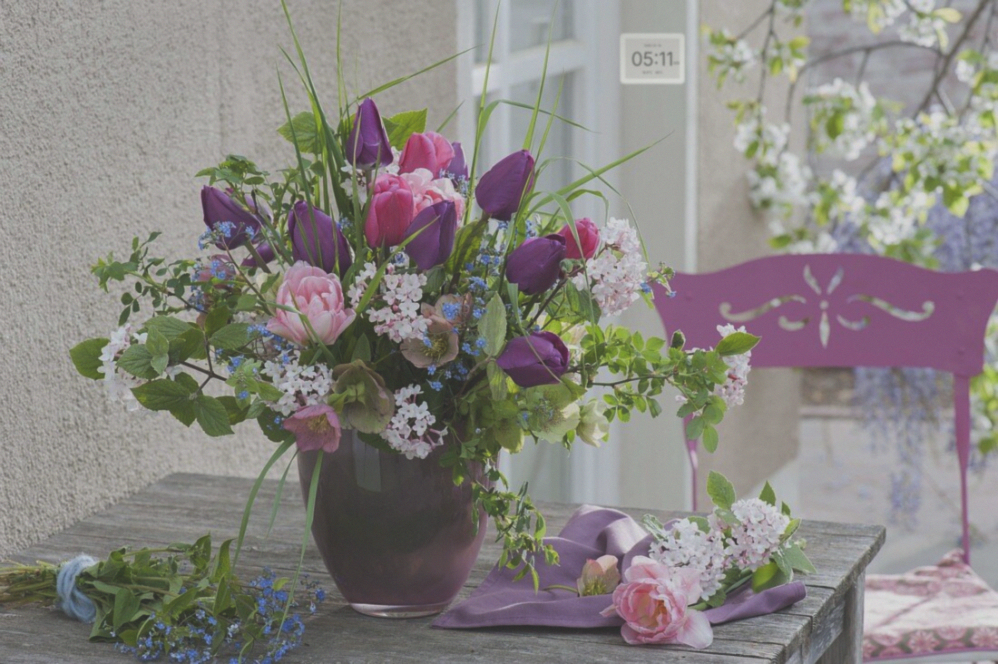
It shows 5 h 11 min
